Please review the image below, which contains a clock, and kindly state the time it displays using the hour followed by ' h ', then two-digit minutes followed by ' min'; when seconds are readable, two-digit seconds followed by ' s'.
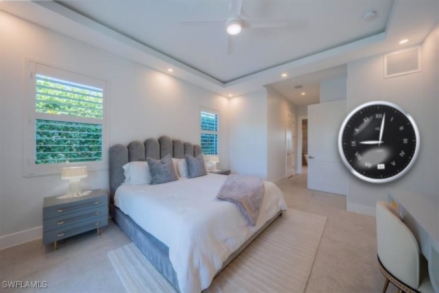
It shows 9 h 02 min
